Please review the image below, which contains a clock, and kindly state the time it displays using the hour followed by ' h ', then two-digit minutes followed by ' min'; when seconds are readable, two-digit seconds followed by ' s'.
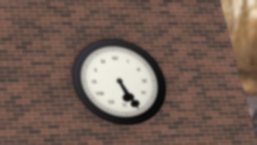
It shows 5 h 26 min
